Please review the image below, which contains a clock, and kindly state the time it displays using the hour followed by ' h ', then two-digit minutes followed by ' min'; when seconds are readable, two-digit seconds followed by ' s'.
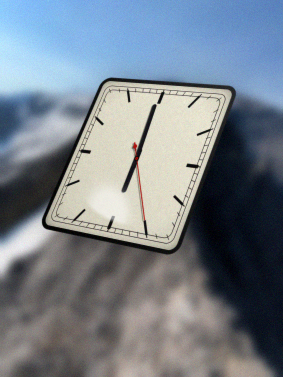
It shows 5 h 59 min 25 s
